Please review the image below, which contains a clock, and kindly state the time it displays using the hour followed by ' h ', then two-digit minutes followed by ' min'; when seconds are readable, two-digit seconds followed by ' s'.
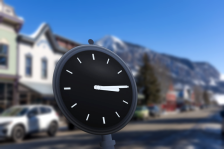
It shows 3 h 15 min
